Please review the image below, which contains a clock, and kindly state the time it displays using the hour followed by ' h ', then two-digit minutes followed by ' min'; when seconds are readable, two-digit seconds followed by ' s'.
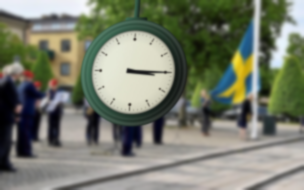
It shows 3 h 15 min
